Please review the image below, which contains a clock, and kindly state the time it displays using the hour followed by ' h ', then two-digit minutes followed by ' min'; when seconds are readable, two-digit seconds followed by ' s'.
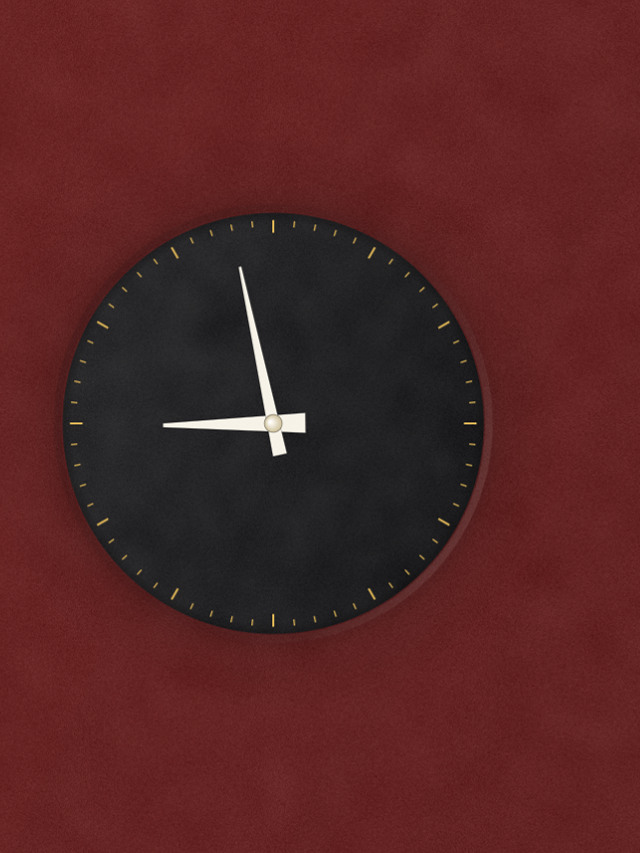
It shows 8 h 58 min
